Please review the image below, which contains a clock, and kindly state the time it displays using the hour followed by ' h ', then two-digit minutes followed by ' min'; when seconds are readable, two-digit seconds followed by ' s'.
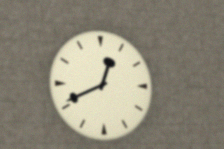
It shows 12 h 41 min
